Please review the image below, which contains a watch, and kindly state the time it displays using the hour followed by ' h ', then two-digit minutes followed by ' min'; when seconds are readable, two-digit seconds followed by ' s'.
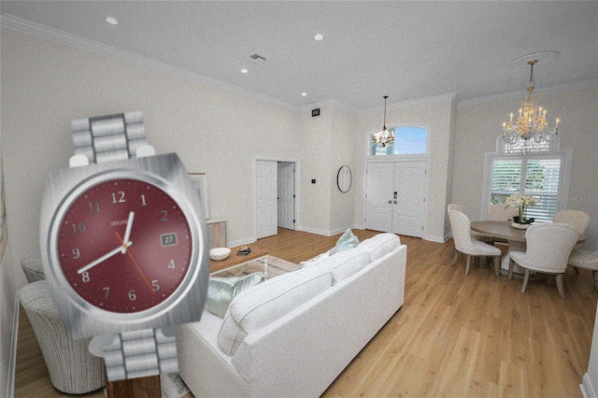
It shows 12 h 41 min 26 s
